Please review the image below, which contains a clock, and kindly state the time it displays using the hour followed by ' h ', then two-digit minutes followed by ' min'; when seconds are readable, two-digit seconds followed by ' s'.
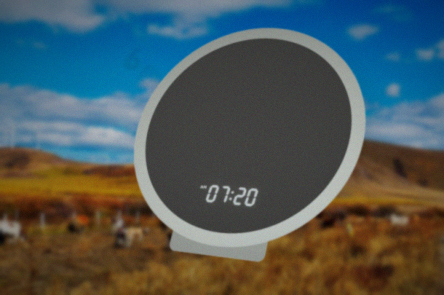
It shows 7 h 20 min
